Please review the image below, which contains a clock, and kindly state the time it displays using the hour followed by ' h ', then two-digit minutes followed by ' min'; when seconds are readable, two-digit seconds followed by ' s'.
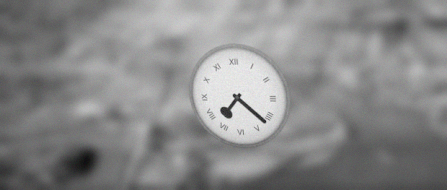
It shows 7 h 22 min
